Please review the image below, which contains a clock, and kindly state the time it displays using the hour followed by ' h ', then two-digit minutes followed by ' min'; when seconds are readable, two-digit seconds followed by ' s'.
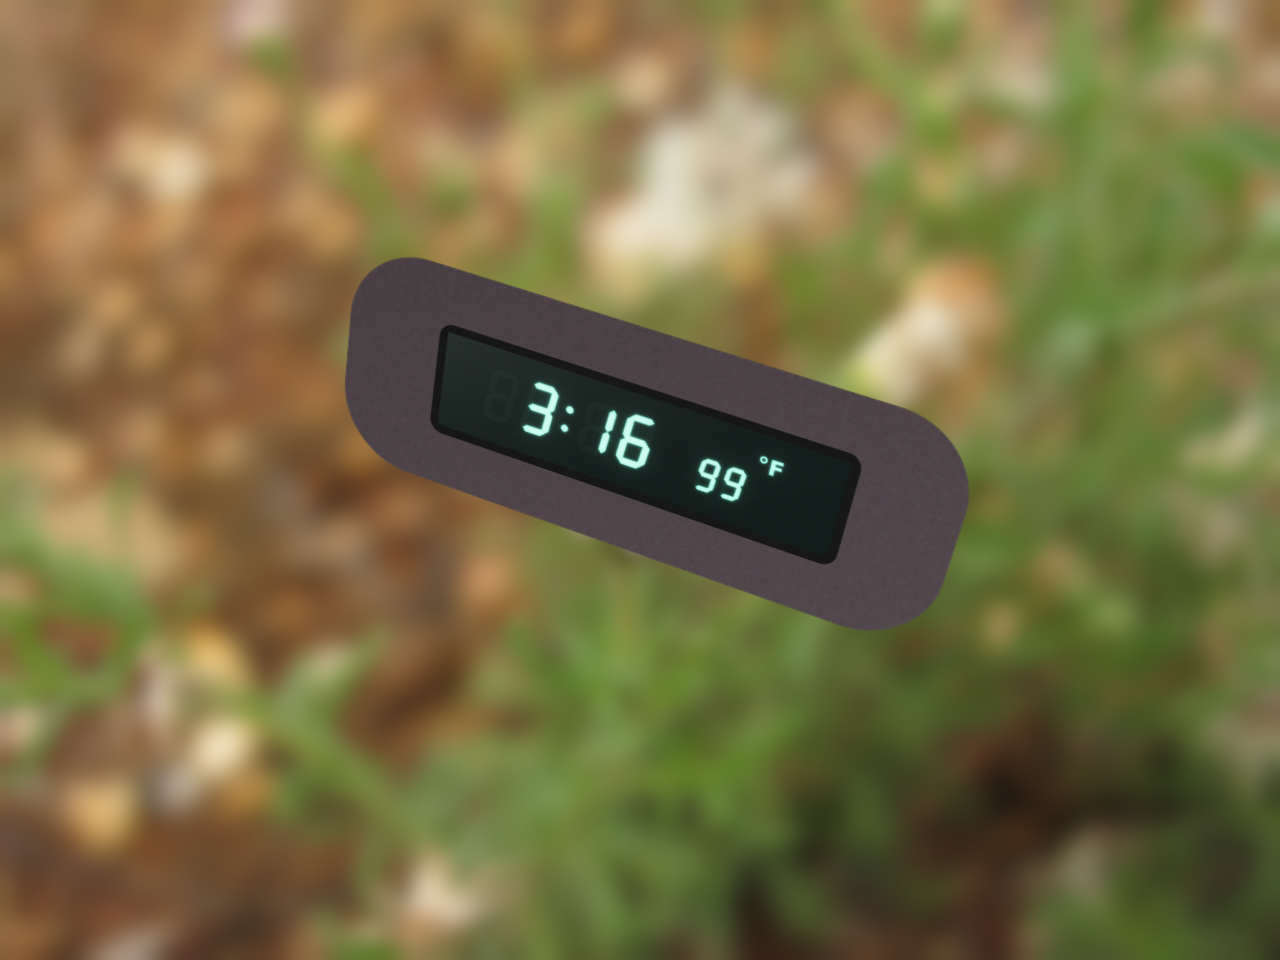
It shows 3 h 16 min
